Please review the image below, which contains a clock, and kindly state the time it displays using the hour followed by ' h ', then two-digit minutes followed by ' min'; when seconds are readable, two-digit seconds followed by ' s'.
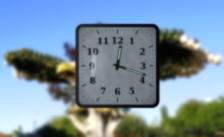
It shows 12 h 18 min
